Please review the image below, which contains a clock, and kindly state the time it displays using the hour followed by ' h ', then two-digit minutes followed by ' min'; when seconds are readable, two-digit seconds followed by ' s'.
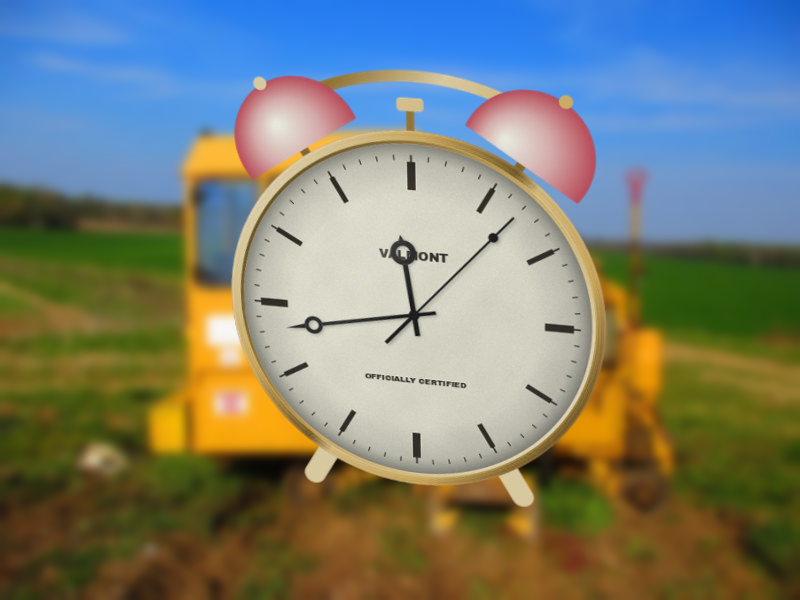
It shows 11 h 43 min 07 s
